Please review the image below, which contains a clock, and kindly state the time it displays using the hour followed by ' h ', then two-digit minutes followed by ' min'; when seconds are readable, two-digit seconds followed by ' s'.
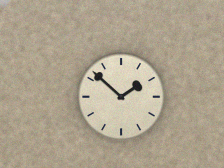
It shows 1 h 52 min
